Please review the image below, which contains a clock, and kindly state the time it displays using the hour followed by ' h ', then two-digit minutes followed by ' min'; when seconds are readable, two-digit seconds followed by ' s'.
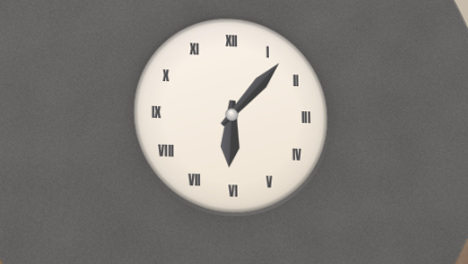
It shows 6 h 07 min
